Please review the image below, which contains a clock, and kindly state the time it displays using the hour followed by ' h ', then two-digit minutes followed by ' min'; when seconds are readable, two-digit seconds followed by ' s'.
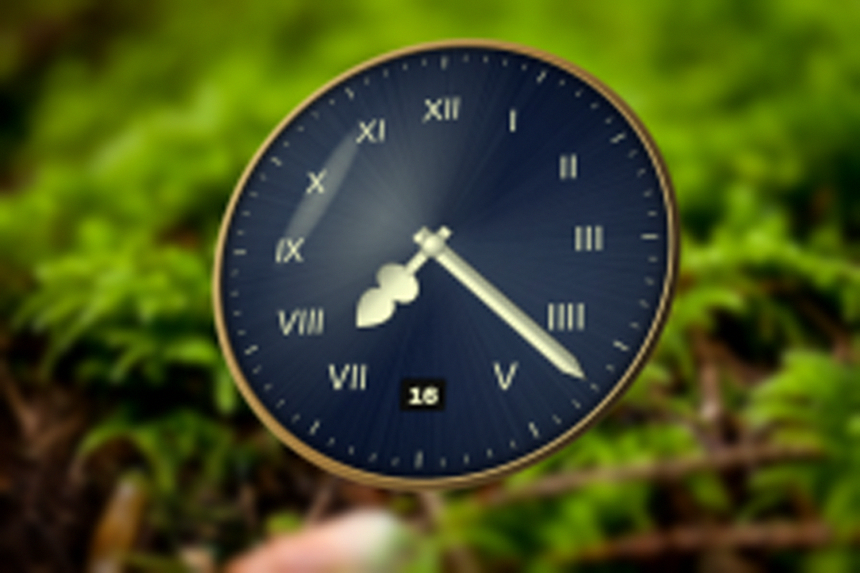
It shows 7 h 22 min
